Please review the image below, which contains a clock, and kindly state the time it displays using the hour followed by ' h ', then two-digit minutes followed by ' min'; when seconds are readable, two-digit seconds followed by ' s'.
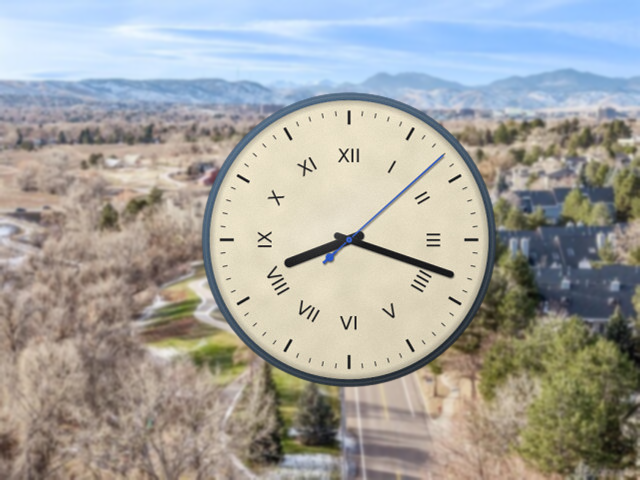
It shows 8 h 18 min 08 s
